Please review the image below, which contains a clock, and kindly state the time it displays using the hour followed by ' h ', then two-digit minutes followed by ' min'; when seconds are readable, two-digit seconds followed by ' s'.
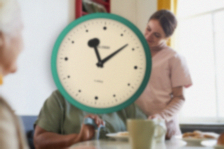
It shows 11 h 08 min
